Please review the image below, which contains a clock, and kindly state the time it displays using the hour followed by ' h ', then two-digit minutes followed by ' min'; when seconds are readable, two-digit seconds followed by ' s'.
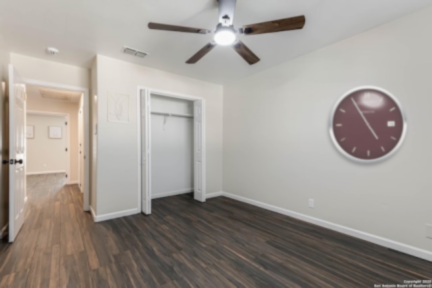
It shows 4 h 55 min
